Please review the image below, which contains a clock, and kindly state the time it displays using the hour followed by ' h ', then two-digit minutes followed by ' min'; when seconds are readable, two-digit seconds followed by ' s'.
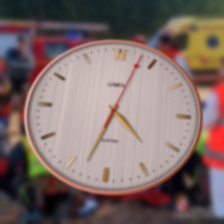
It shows 4 h 33 min 03 s
